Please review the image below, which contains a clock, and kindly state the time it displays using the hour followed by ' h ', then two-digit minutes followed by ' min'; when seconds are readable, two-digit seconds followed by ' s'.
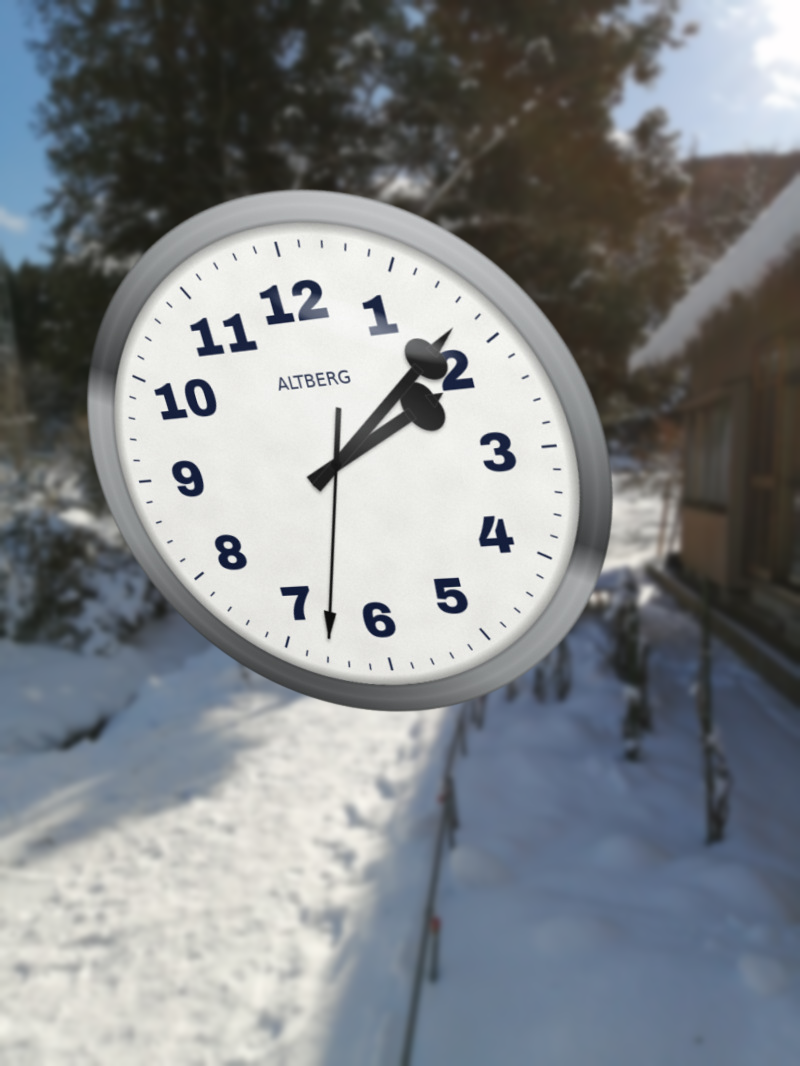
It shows 2 h 08 min 33 s
